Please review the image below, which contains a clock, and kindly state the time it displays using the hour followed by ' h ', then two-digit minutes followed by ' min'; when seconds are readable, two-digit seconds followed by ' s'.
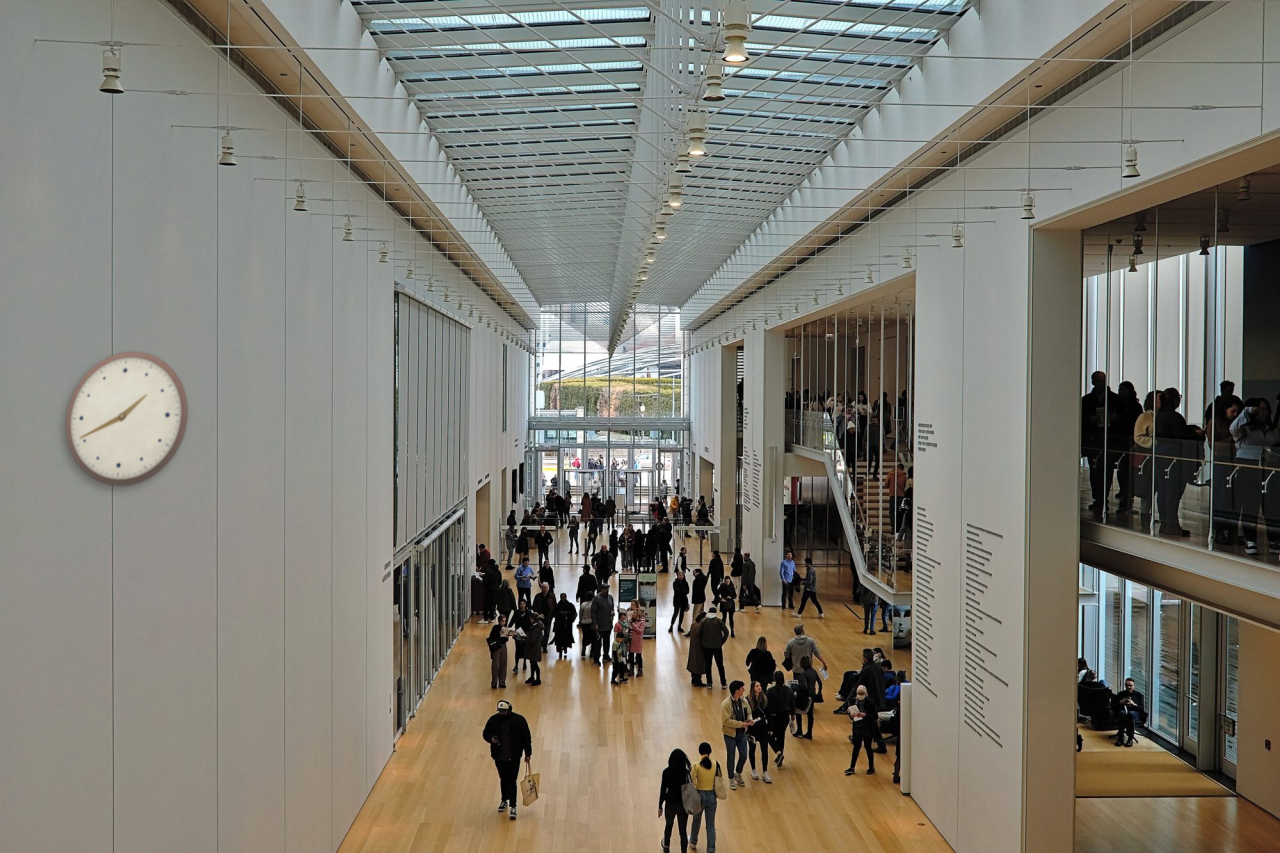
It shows 1 h 41 min
